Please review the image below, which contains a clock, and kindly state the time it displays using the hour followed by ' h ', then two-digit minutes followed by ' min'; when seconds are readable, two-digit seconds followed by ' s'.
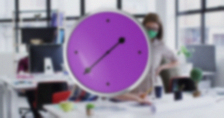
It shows 1 h 38 min
